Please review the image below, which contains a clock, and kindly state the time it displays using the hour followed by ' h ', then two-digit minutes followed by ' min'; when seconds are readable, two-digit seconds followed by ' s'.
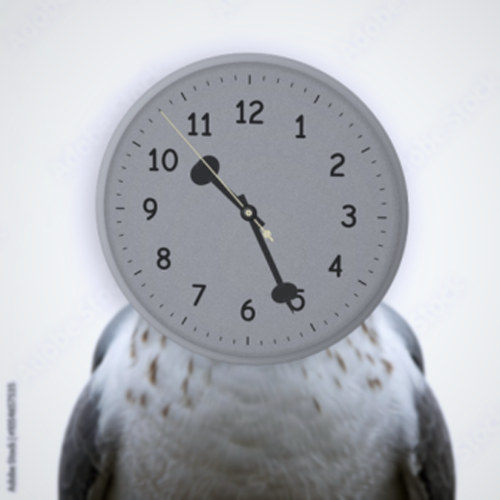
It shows 10 h 25 min 53 s
